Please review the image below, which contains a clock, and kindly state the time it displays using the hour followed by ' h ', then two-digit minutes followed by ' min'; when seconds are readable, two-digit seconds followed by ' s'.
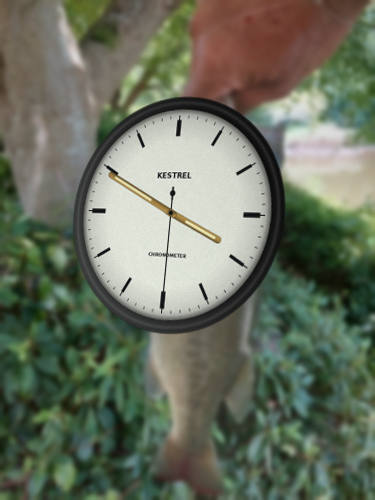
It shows 3 h 49 min 30 s
